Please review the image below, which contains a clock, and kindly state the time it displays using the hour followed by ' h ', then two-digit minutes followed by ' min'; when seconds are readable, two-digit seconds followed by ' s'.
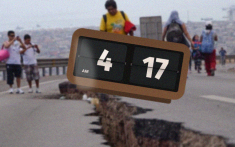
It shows 4 h 17 min
